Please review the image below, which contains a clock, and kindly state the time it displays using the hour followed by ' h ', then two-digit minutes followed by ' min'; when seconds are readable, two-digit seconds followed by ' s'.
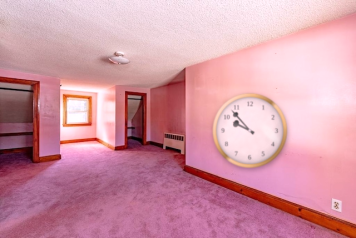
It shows 9 h 53 min
